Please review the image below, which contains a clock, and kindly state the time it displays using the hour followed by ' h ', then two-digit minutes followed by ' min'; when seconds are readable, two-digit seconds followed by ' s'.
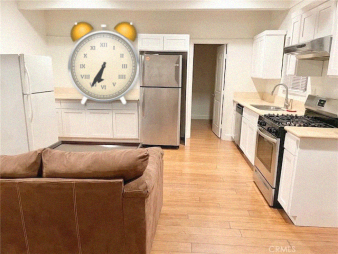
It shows 6 h 35 min
